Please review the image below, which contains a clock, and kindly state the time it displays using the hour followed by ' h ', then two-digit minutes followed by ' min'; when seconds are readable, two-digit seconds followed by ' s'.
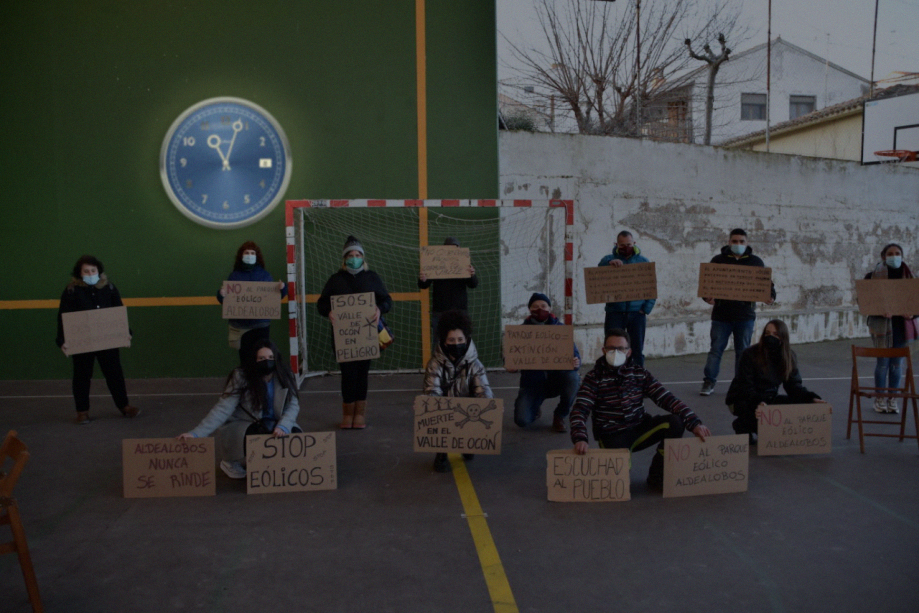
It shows 11 h 03 min
